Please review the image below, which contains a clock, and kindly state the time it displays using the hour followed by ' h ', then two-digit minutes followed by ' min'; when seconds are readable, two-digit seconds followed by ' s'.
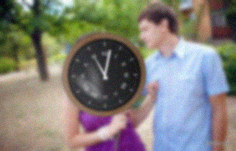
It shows 11 h 02 min
